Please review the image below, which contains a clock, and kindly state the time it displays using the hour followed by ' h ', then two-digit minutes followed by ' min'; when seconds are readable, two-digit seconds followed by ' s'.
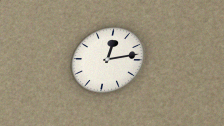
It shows 12 h 13 min
